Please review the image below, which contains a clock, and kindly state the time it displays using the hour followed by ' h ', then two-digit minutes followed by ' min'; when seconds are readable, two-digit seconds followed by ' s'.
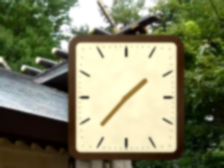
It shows 1 h 37 min
